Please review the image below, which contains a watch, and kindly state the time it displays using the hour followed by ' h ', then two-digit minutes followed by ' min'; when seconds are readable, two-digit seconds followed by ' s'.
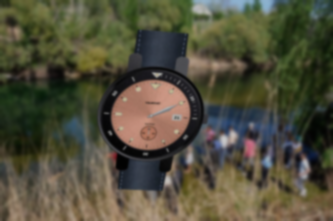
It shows 2 h 10 min
